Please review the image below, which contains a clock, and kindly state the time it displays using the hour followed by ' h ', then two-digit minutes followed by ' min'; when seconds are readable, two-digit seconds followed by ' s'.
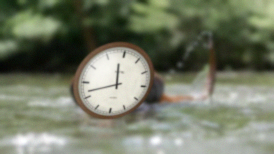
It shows 11 h 42 min
